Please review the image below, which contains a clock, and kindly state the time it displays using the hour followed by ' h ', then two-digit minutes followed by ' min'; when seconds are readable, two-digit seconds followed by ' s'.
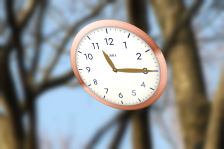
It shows 11 h 15 min
